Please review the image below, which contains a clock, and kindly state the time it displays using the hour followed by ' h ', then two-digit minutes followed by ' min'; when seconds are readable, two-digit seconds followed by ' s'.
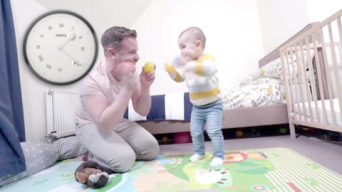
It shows 1 h 21 min
